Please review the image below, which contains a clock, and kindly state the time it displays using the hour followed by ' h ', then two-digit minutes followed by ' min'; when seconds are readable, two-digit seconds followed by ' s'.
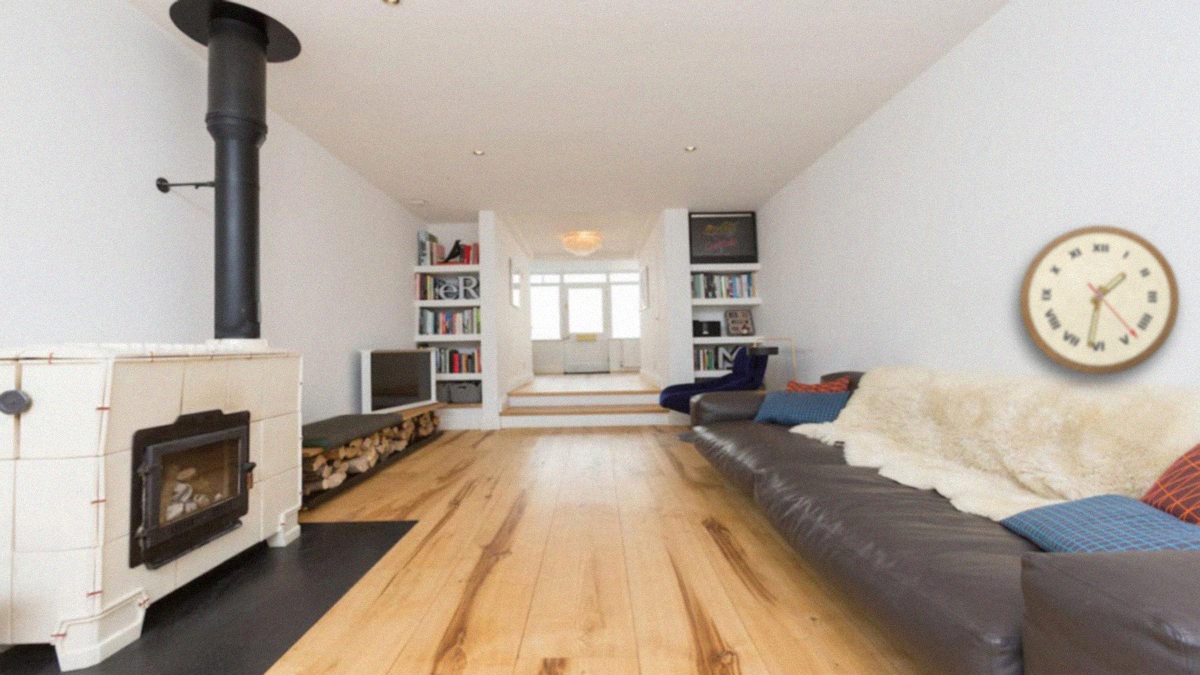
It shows 1 h 31 min 23 s
